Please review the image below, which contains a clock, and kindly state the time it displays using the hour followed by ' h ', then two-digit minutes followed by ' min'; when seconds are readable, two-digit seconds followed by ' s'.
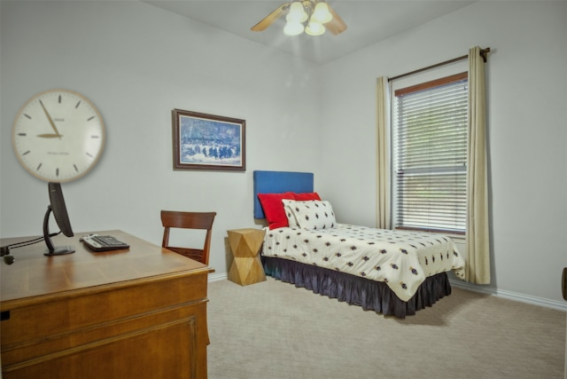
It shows 8 h 55 min
